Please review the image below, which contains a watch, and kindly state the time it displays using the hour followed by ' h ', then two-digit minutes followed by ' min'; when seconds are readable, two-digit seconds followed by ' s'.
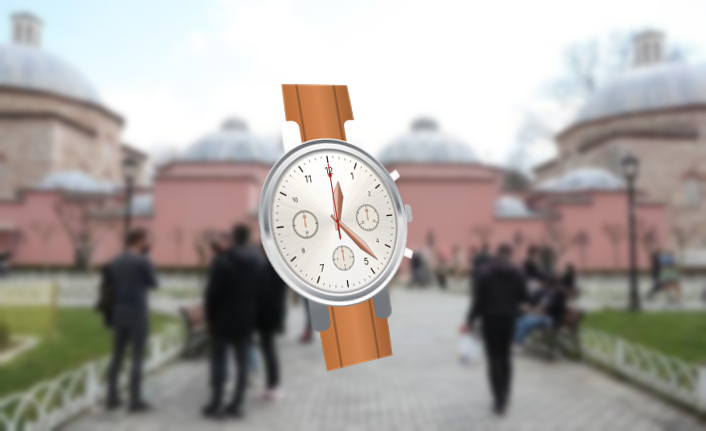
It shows 12 h 23 min
